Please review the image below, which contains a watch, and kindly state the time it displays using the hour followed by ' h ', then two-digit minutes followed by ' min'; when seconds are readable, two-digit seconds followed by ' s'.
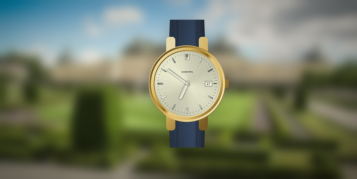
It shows 6 h 51 min
